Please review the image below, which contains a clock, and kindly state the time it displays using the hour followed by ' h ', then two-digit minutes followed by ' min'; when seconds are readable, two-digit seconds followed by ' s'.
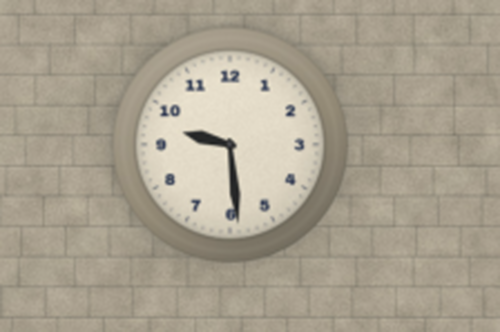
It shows 9 h 29 min
